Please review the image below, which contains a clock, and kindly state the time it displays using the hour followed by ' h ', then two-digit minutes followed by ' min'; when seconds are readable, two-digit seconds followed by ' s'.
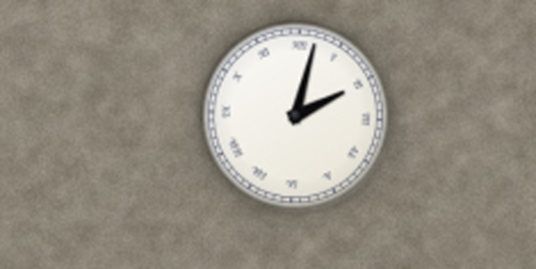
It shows 2 h 02 min
